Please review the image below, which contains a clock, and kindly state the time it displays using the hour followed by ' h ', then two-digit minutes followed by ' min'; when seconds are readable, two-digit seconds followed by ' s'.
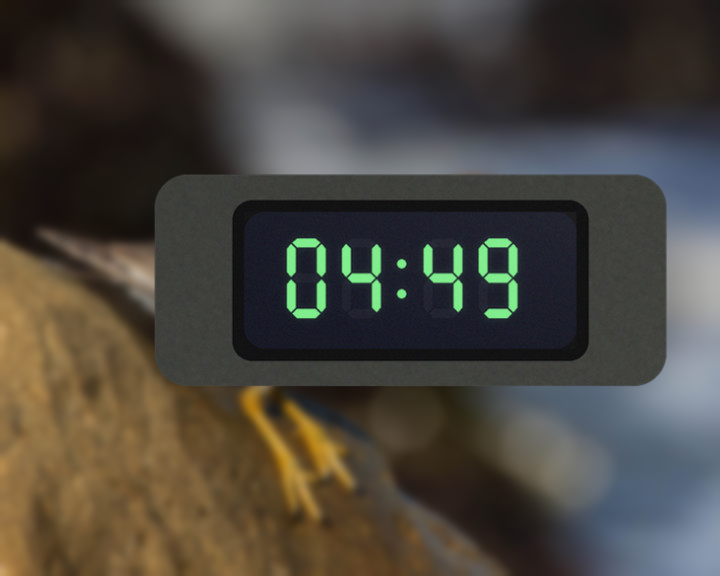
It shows 4 h 49 min
